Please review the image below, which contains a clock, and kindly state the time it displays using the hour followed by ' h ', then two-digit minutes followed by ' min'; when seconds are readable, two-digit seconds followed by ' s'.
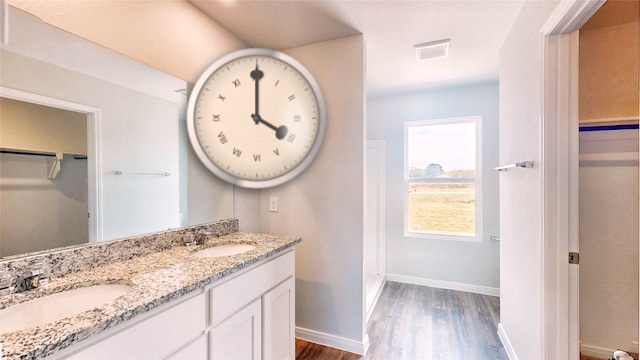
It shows 4 h 00 min
